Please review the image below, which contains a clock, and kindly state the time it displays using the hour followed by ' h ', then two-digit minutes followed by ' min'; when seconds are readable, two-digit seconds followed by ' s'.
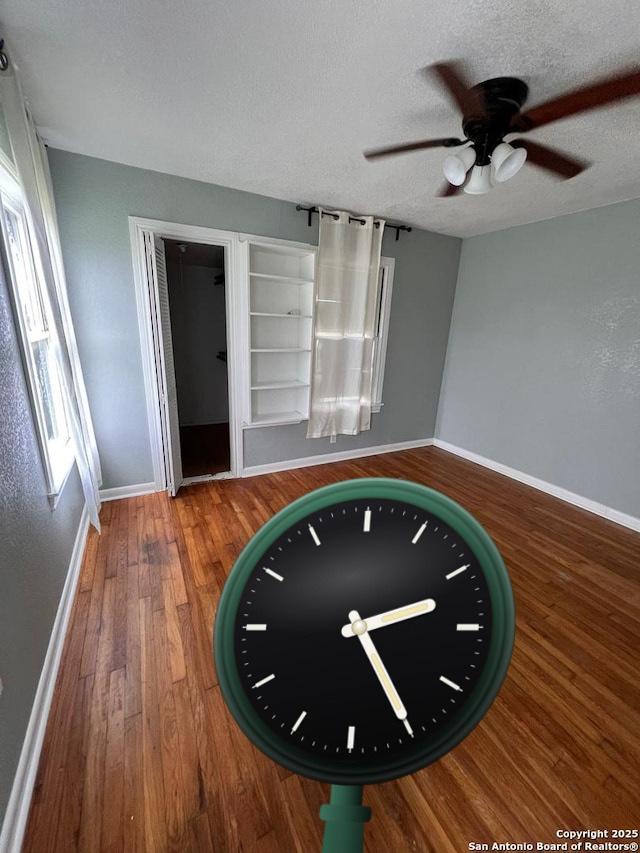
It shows 2 h 25 min
